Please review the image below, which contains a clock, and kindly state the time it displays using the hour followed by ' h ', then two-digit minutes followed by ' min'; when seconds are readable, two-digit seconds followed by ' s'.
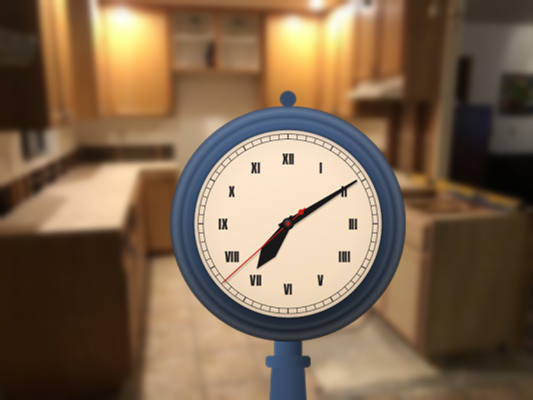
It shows 7 h 09 min 38 s
